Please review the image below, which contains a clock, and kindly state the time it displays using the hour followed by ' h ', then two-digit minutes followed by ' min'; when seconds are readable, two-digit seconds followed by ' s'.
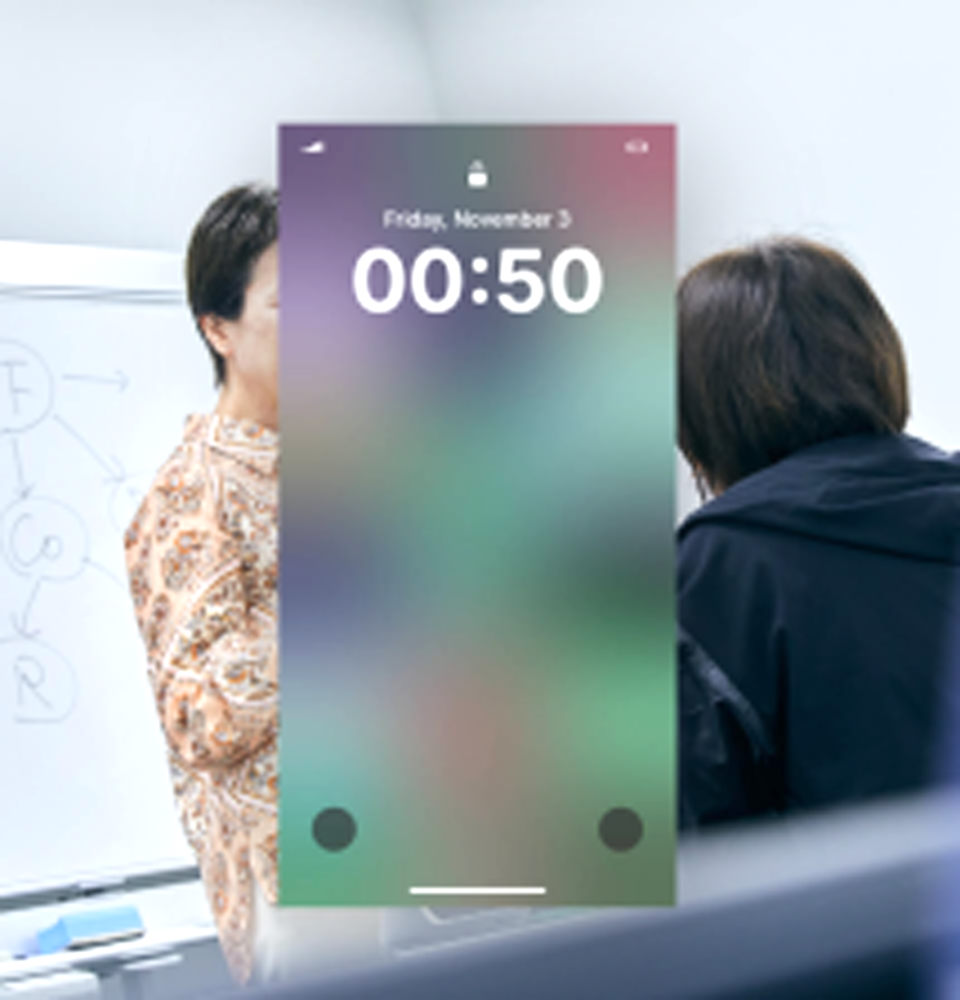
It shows 0 h 50 min
